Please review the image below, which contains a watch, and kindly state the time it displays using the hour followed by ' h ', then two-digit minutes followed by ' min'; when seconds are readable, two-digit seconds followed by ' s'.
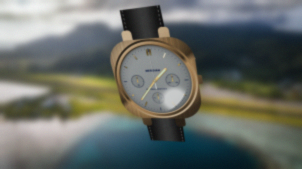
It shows 1 h 37 min
